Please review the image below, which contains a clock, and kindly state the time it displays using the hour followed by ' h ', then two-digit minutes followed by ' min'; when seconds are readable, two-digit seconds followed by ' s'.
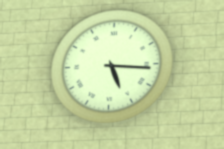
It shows 5 h 16 min
